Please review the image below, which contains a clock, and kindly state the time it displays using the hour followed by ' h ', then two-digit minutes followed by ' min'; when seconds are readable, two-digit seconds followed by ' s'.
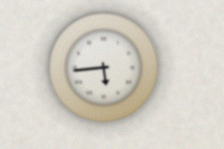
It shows 5 h 44 min
